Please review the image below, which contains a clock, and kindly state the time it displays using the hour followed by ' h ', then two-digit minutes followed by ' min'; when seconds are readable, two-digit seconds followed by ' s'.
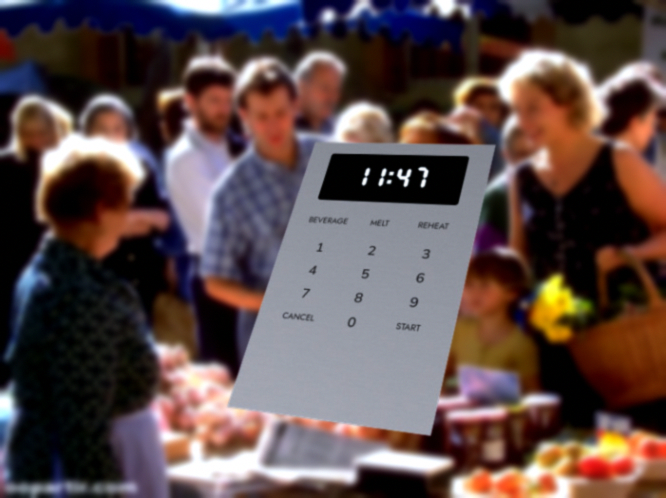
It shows 11 h 47 min
